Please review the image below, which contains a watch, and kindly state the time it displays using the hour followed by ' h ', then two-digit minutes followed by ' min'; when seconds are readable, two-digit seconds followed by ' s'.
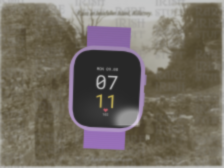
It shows 7 h 11 min
